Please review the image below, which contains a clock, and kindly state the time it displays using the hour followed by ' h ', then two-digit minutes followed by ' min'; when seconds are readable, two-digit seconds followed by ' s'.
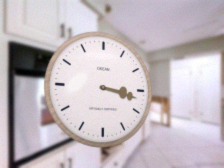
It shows 3 h 17 min
